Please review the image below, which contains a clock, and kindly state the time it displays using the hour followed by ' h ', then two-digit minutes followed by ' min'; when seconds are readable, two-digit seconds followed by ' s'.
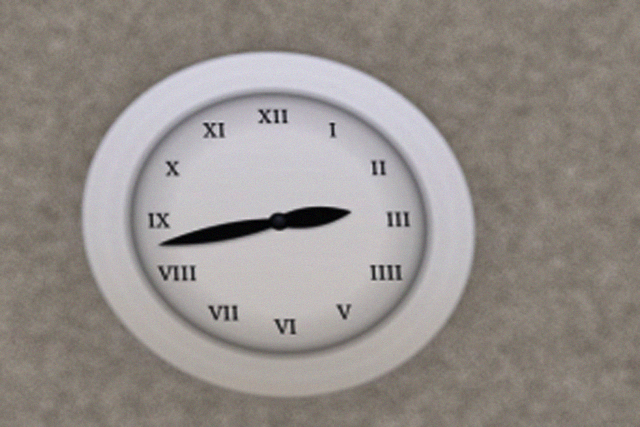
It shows 2 h 43 min
